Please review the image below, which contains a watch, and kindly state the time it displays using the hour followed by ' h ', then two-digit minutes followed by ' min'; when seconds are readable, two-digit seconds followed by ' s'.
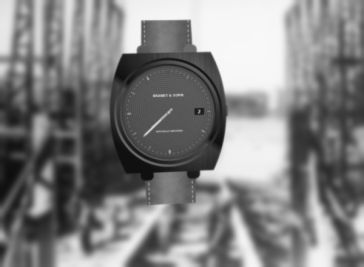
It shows 7 h 38 min
